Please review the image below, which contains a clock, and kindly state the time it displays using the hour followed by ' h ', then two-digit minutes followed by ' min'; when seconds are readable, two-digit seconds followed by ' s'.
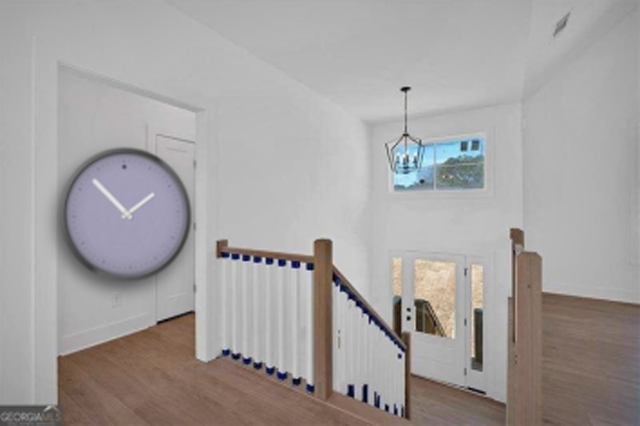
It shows 1 h 53 min
